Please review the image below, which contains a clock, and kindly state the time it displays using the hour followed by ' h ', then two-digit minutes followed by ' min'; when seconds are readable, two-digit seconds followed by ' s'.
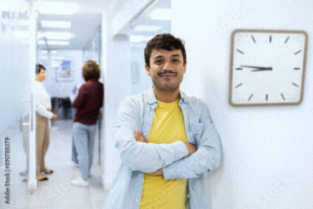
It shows 8 h 46 min
